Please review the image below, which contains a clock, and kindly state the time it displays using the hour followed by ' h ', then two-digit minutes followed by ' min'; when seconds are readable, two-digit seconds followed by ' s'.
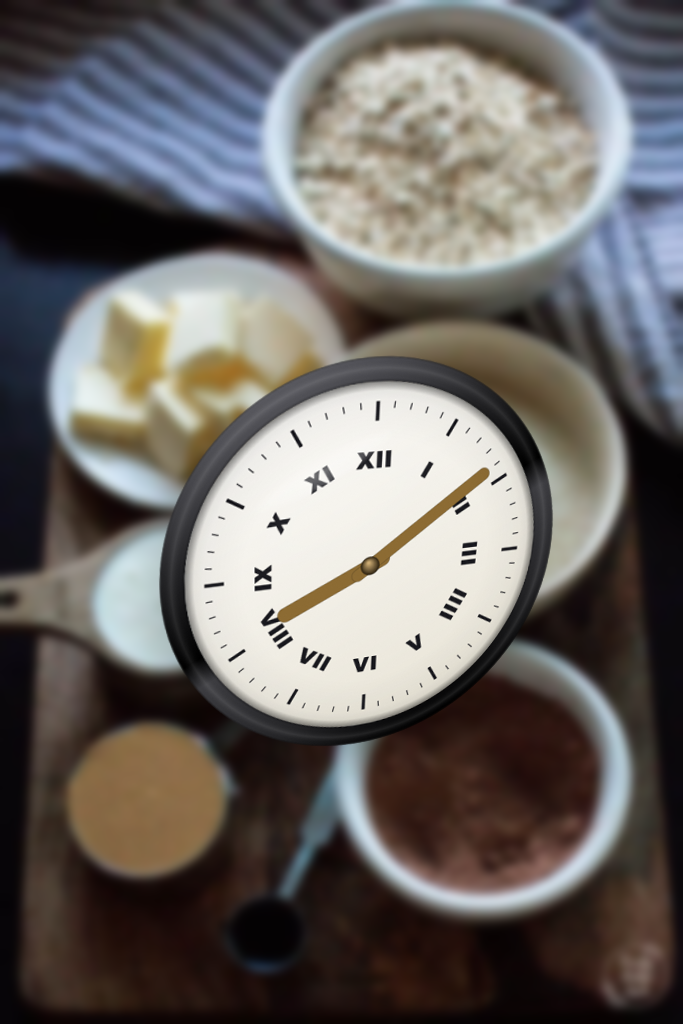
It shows 8 h 09 min
